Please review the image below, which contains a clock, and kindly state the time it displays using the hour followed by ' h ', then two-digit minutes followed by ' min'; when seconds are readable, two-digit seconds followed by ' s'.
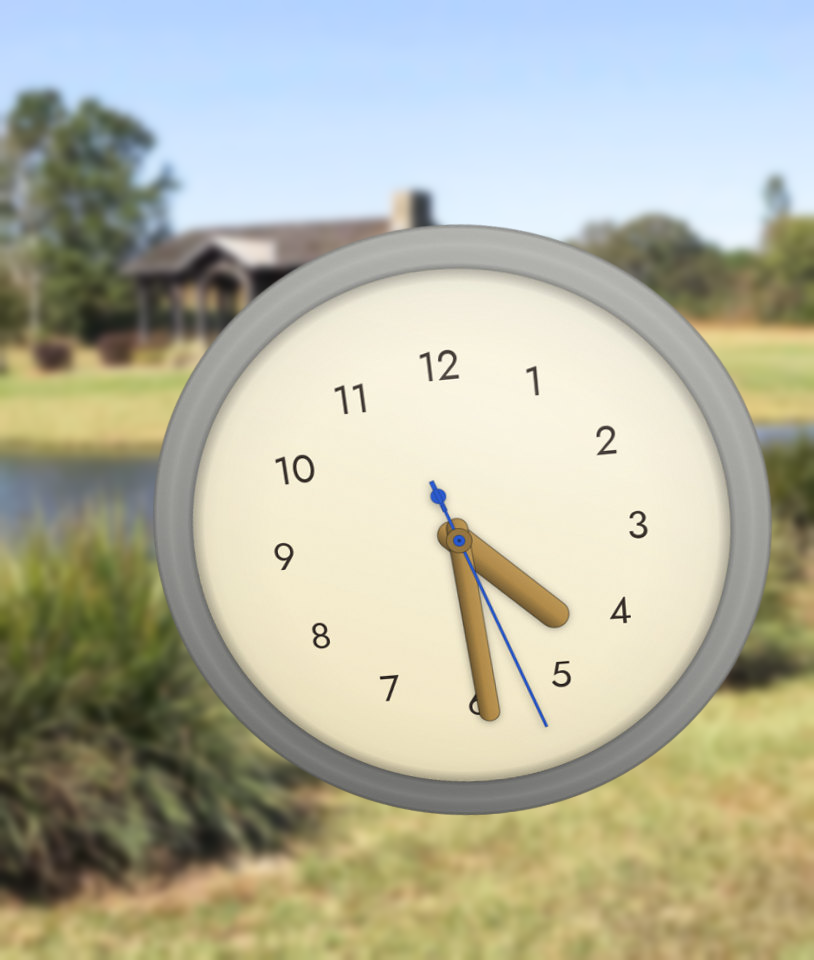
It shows 4 h 29 min 27 s
